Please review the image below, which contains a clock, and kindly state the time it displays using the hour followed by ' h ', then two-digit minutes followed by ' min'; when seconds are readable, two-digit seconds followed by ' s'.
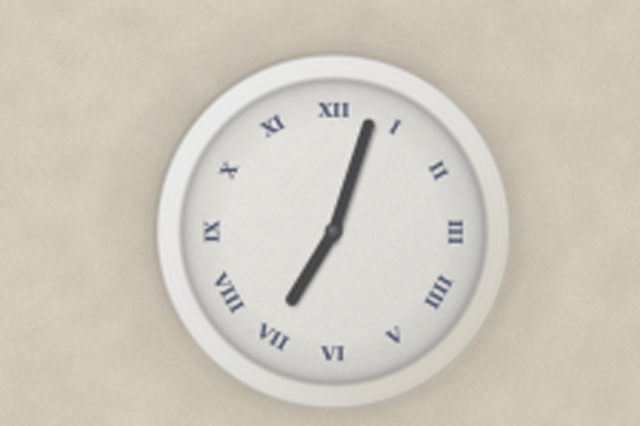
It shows 7 h 03 min
